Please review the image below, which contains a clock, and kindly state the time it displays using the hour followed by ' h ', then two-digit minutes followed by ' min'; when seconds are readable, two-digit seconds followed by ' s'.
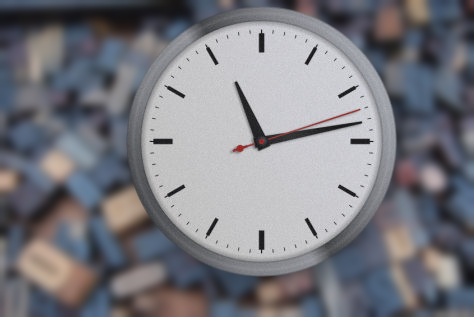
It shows 11 h 13 min 12 s
